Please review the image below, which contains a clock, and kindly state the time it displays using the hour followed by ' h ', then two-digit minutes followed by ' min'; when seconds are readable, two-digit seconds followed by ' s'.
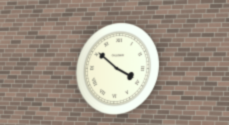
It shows 3 h 51 min
